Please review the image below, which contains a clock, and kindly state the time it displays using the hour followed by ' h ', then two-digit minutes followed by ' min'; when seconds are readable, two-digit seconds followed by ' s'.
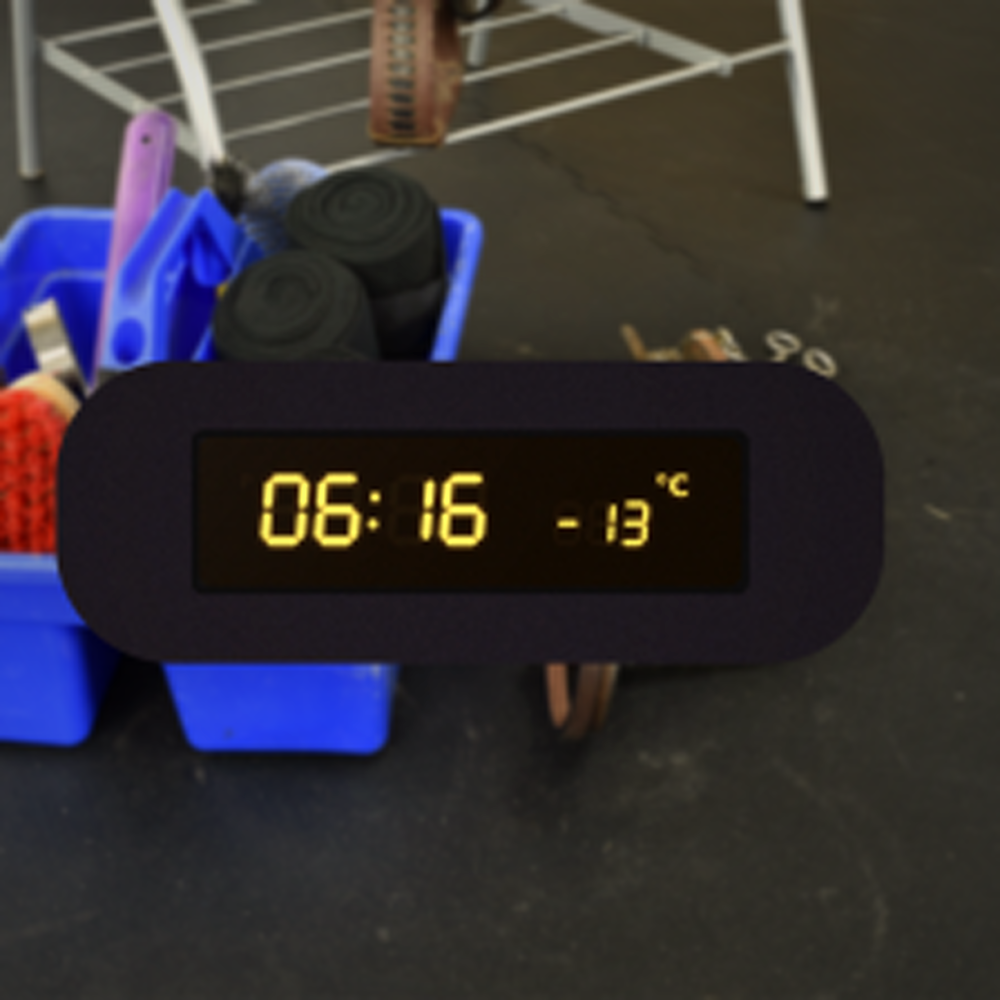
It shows 6 h 16 min
